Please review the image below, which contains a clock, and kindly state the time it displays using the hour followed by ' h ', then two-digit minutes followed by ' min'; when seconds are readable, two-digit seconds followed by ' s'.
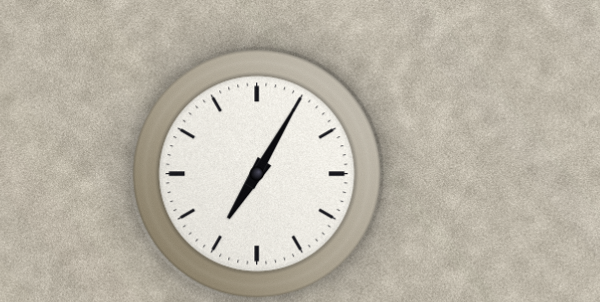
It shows 7 h 05 min
